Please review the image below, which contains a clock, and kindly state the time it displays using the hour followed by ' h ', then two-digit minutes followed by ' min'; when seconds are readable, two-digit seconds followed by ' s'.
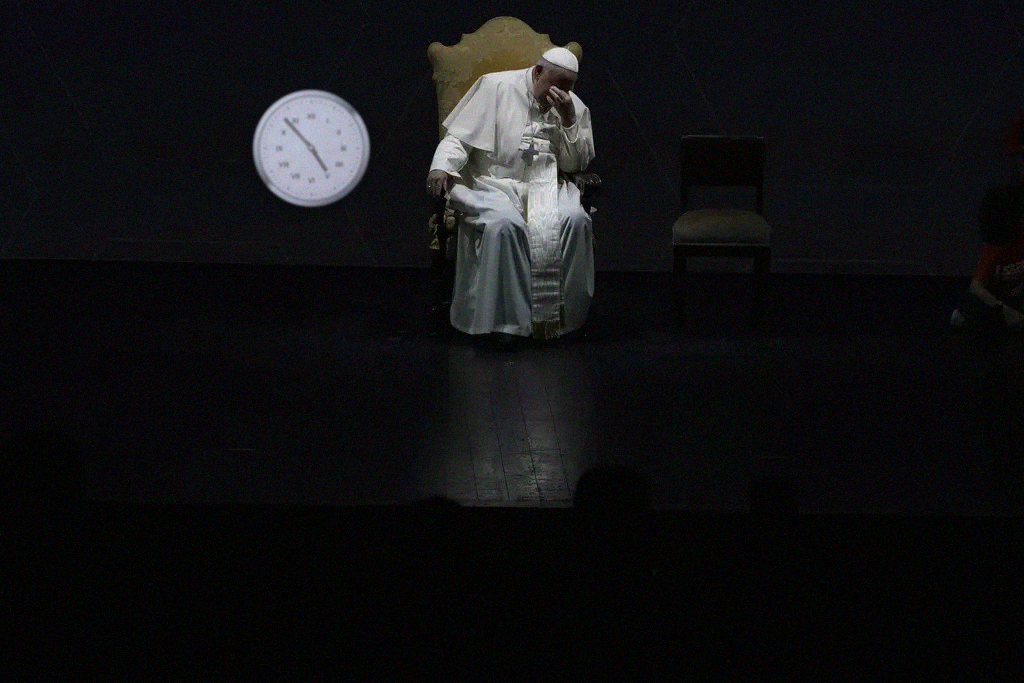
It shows 4 h 53 min
